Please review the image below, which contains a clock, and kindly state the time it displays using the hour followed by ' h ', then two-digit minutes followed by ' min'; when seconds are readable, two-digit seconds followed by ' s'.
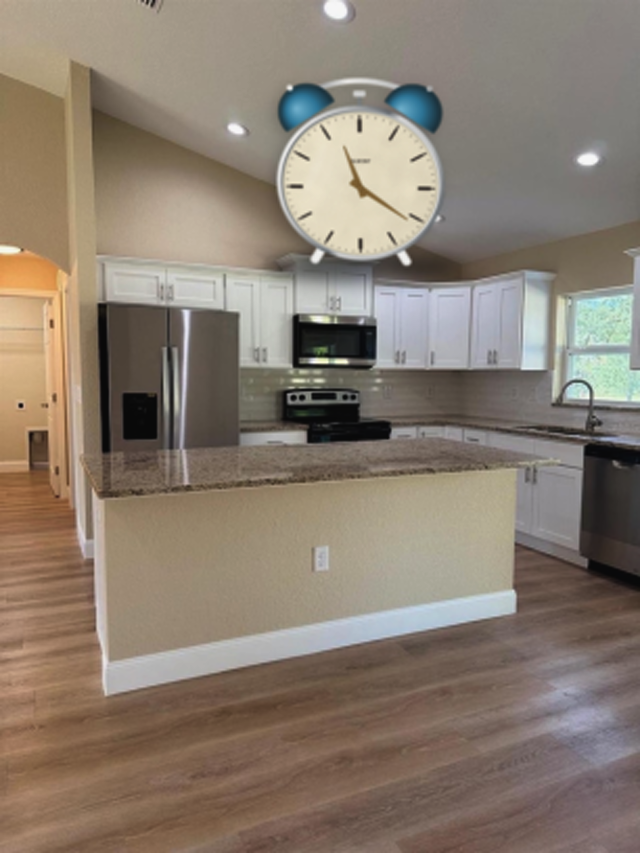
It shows 11 h 21 min
